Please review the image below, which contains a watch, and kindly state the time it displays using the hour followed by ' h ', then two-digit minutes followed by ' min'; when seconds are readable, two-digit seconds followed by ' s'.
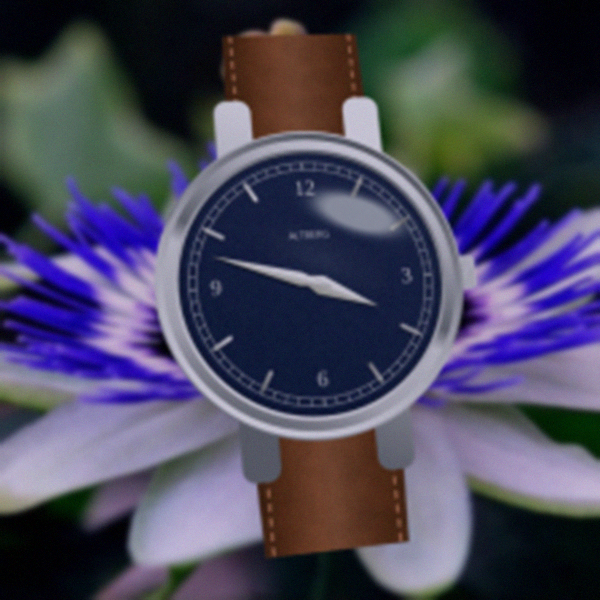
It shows 3 h 48 min
